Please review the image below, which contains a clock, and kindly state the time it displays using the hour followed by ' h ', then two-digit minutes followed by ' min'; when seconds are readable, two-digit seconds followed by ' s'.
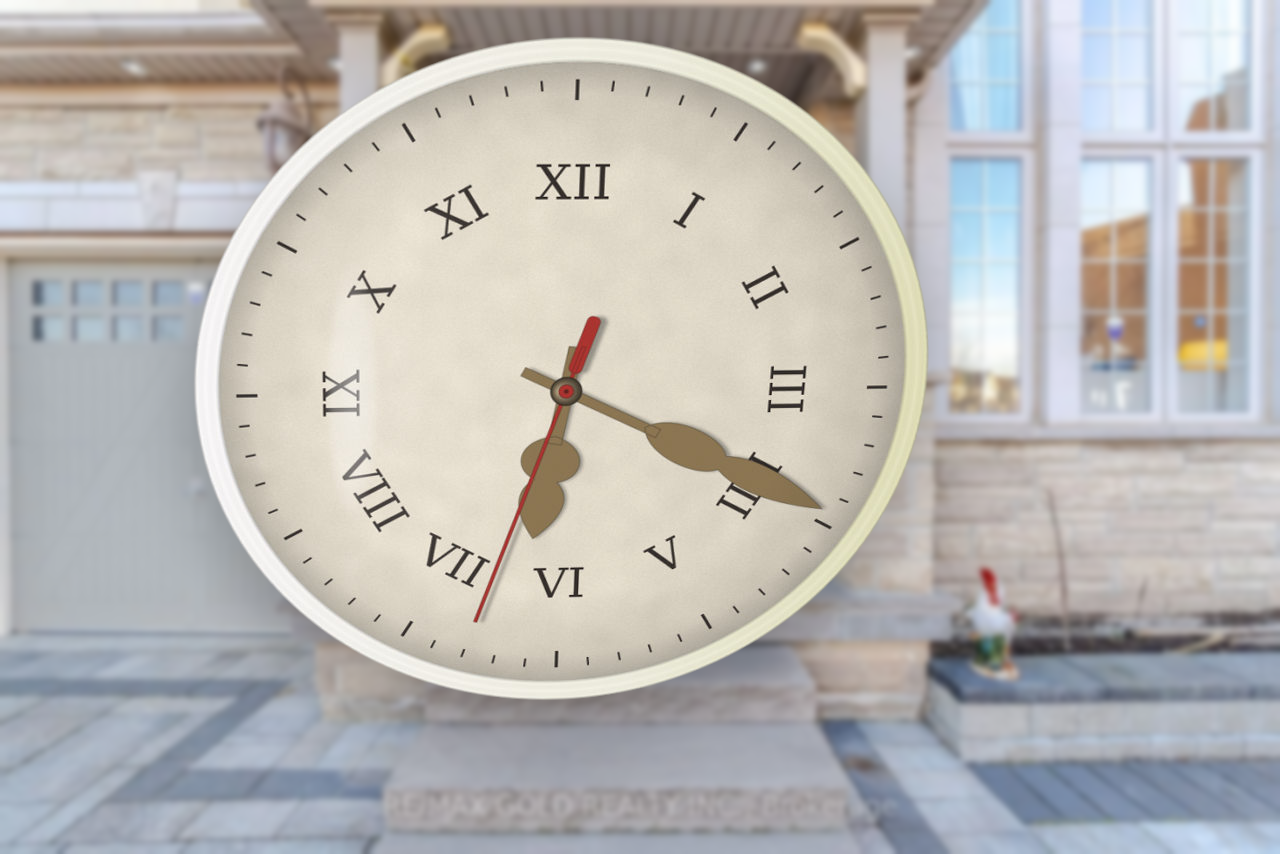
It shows 6 h 19 min 33 s
